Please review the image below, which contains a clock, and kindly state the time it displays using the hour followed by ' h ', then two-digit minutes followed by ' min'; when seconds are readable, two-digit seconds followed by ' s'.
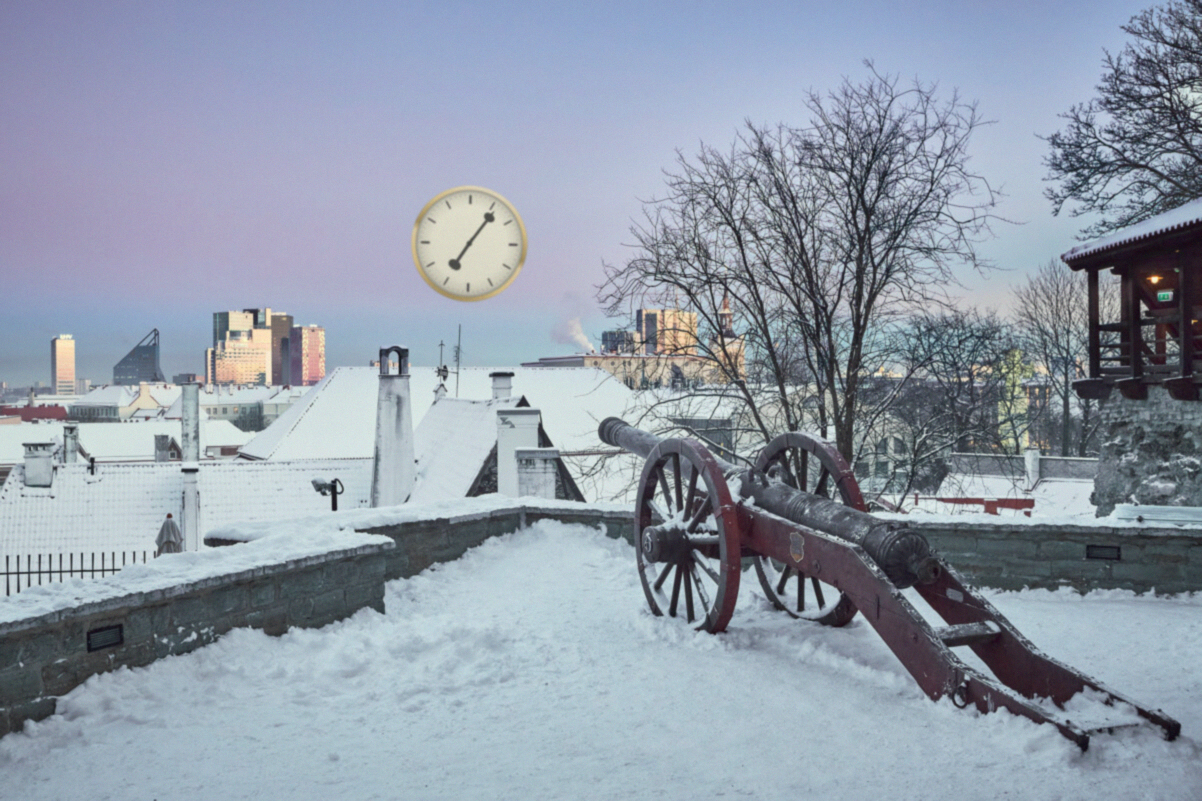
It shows 7 h 06 min
